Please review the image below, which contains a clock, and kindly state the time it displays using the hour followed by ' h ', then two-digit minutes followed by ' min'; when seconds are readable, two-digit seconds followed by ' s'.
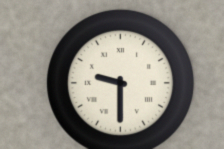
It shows 9 h 30 min
